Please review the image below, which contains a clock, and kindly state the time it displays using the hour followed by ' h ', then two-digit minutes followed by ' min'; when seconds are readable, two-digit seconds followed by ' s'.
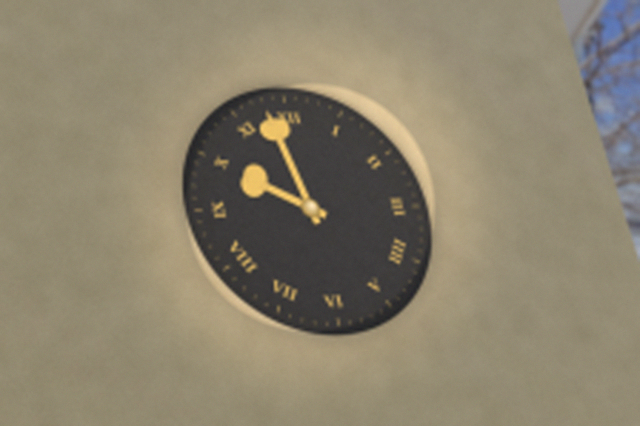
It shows 9 h 58 min
